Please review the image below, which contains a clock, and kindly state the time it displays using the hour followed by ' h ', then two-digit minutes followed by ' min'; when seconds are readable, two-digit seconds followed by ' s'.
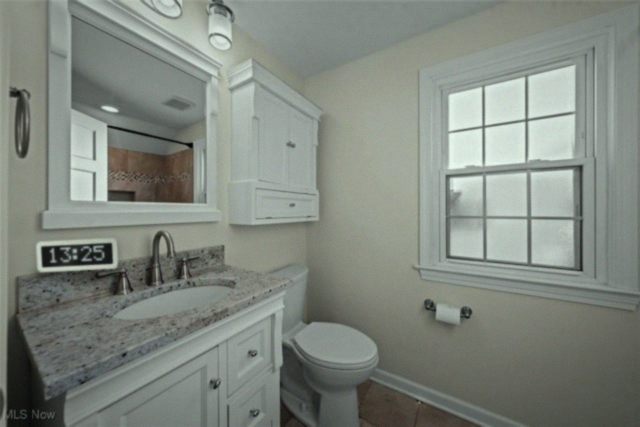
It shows 13 h 25 min
